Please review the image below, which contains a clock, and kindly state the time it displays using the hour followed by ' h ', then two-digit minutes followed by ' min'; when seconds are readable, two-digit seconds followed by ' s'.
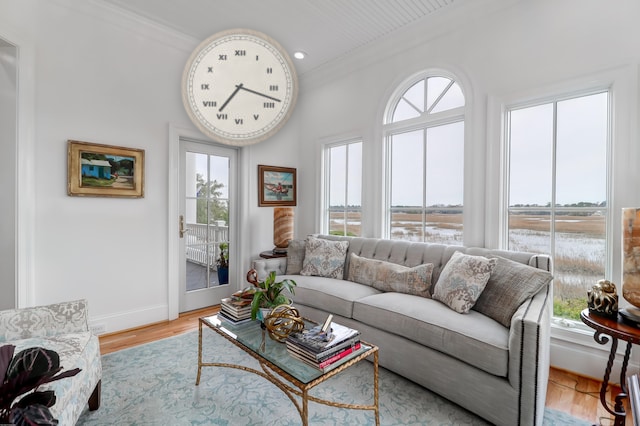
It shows 7 h 18 min
